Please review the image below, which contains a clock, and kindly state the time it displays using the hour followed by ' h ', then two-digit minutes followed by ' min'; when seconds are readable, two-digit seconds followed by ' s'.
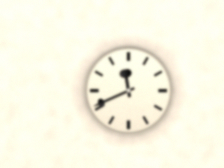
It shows 11 h 41 min
